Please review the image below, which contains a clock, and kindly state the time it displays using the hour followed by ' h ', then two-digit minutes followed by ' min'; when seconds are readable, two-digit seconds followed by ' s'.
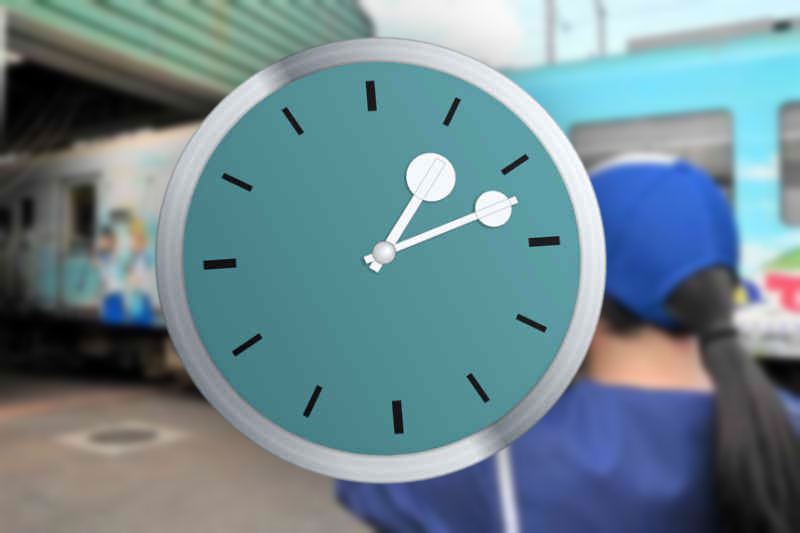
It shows 1 h 12 min
